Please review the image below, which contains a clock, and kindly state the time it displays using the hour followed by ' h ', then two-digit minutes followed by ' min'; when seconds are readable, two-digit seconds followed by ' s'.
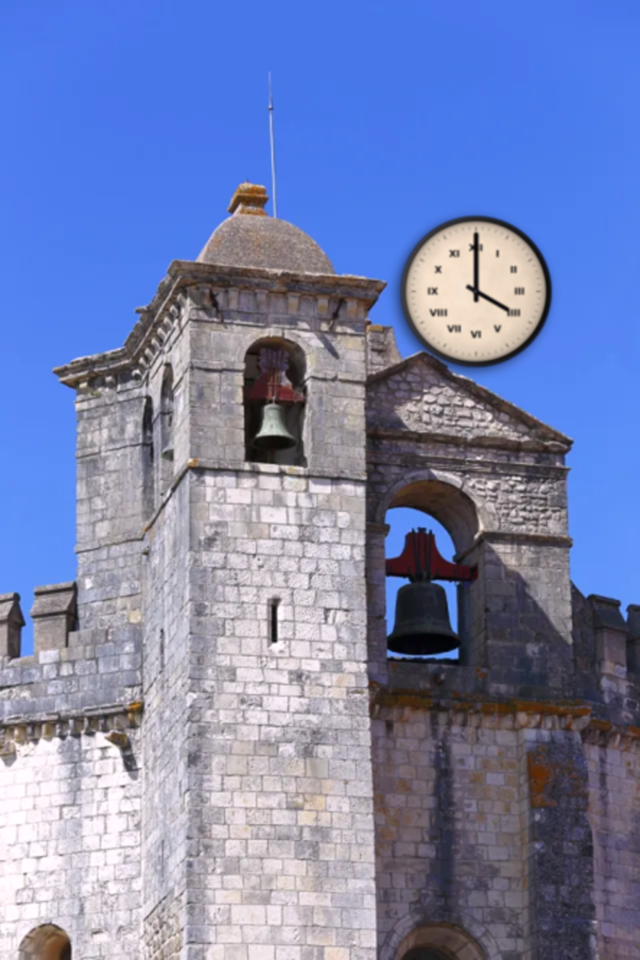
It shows 4 h 00 min
